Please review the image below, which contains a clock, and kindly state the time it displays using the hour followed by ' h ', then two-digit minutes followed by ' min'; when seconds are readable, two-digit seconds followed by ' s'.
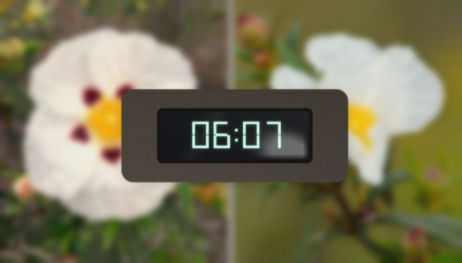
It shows 6 h 07 min
